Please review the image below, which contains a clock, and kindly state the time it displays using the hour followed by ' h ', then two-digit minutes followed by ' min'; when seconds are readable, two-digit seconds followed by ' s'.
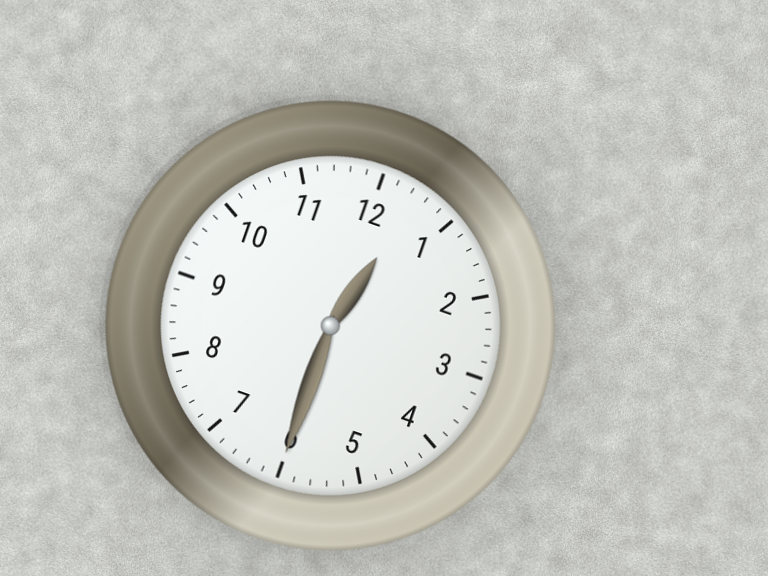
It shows 12 h 30 min
